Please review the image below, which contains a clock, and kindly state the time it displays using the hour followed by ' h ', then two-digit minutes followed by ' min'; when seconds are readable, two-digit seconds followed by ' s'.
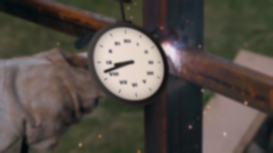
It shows 8 h 42 min
